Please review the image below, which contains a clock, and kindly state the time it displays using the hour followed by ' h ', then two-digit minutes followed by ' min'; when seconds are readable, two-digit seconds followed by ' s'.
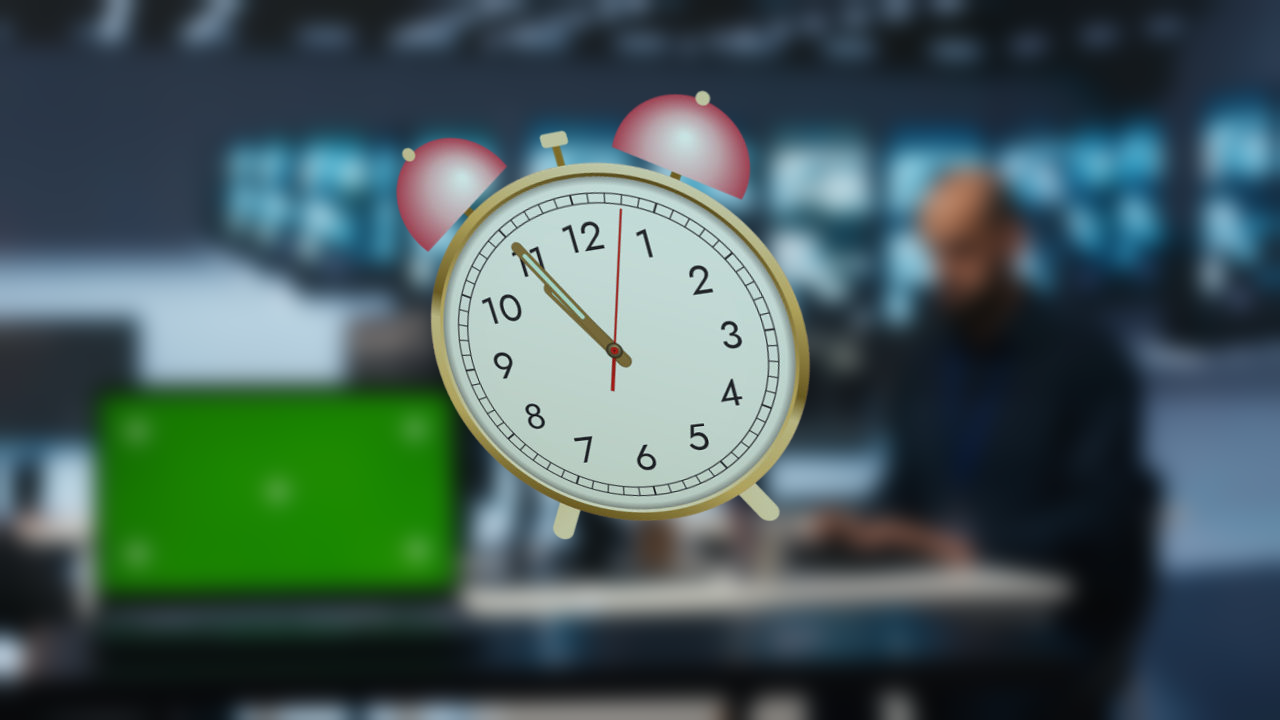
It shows 10 h 55 min 03 s
